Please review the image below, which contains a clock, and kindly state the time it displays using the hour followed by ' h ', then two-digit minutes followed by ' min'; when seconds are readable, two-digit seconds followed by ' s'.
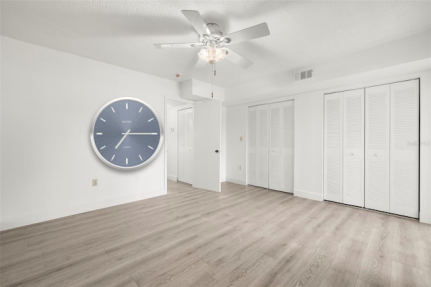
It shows 7 h 15 min
